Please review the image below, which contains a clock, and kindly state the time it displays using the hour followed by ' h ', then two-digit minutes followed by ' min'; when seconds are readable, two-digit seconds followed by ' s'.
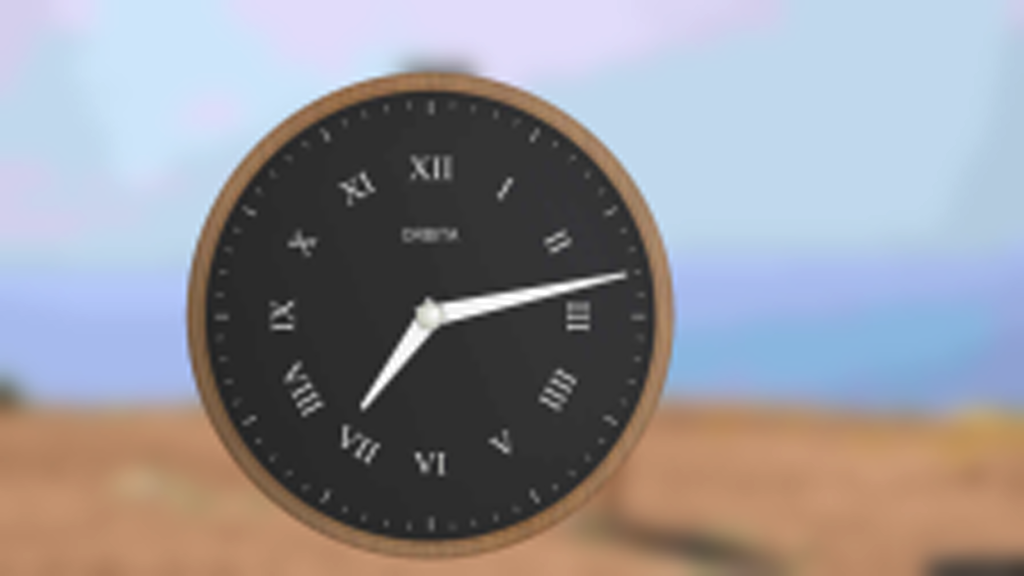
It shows 7 h 13 min
